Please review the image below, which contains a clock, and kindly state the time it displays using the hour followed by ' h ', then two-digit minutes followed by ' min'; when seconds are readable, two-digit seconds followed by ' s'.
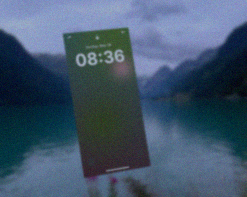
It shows 8 h 36 min
